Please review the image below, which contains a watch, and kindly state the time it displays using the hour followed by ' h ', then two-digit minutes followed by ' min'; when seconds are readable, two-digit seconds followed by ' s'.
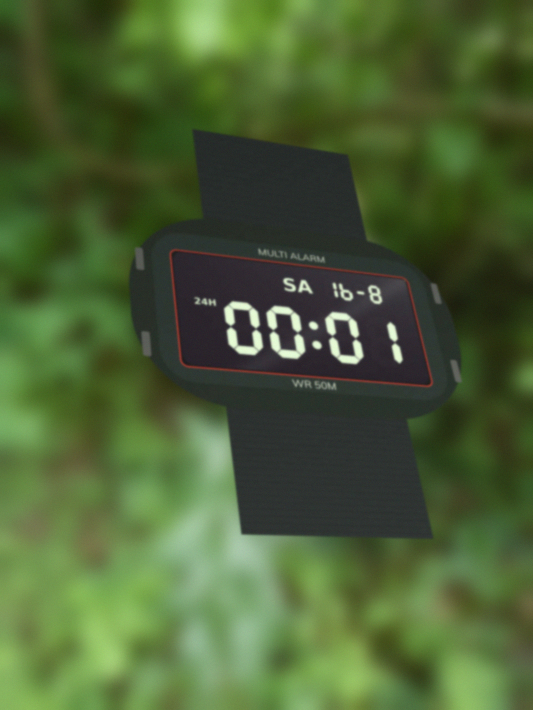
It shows 0 h 01 min
